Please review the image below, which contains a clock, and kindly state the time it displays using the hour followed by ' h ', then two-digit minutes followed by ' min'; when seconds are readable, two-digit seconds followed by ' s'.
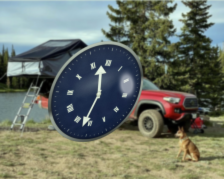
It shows 11 h 32 min
